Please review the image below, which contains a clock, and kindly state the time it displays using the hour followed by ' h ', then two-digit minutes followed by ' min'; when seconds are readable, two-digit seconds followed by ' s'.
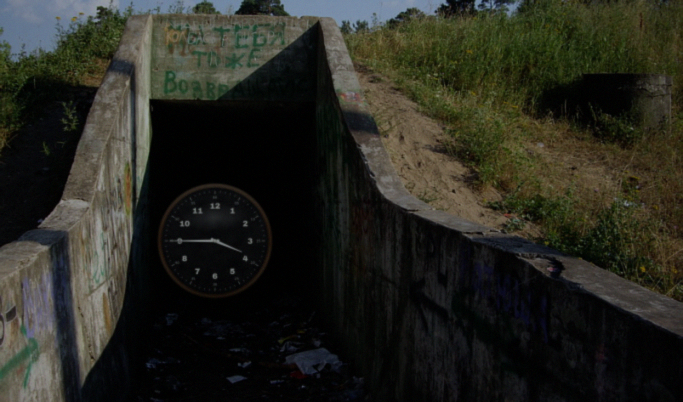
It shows 3 h 45 min
